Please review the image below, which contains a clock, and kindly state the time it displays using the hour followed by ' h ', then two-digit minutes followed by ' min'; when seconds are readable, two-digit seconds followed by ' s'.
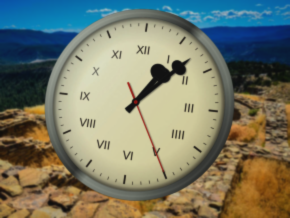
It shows 1 h 07 min 25 s
